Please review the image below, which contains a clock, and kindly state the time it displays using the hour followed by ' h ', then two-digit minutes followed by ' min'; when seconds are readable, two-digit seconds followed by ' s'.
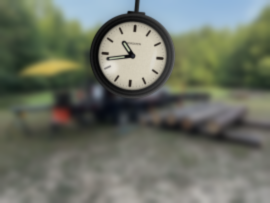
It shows 10 h 43 min
